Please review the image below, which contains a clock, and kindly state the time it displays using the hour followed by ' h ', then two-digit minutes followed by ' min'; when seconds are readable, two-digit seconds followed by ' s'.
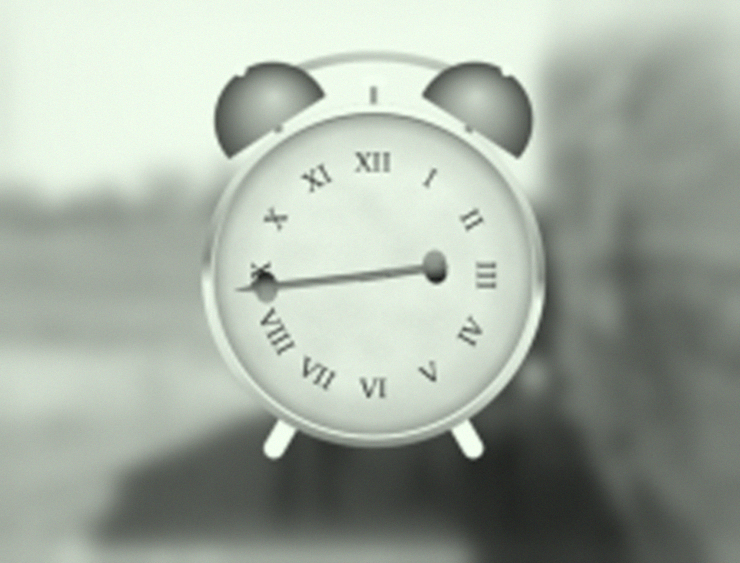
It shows 2 h 44 min
